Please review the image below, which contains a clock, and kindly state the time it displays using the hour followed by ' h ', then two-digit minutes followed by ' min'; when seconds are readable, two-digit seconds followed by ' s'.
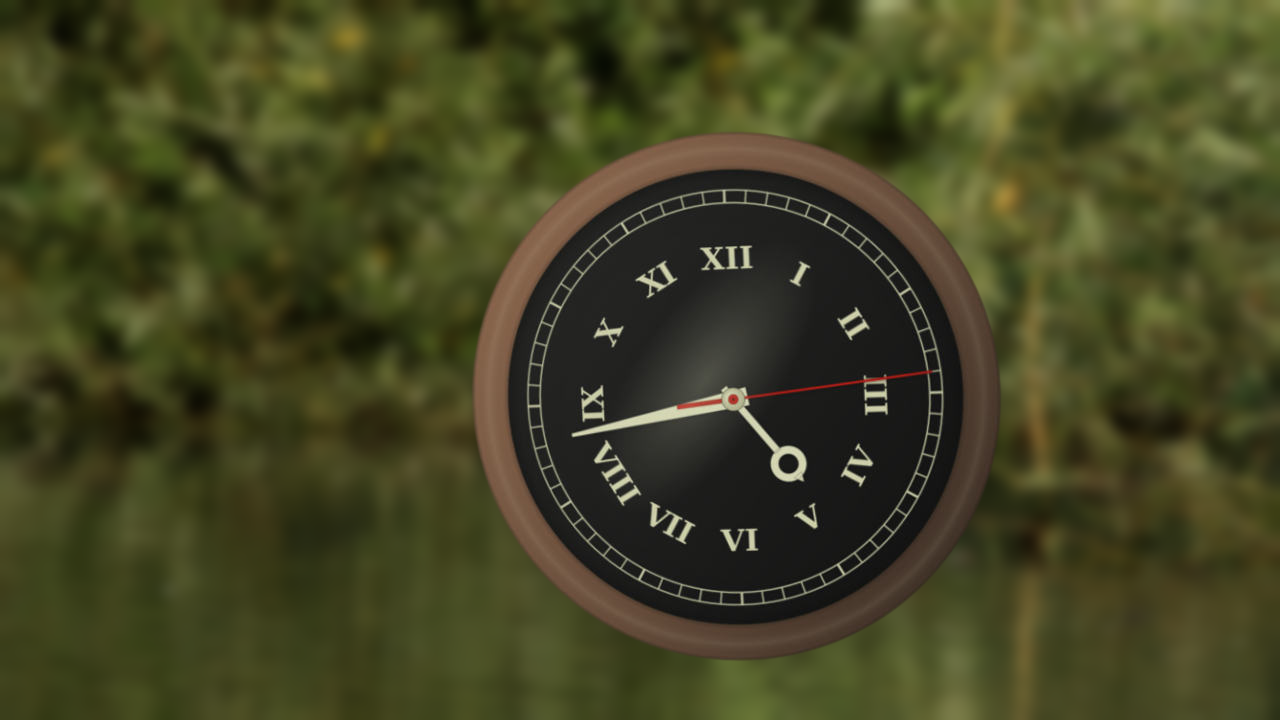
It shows 4 h 43 min 14 s
